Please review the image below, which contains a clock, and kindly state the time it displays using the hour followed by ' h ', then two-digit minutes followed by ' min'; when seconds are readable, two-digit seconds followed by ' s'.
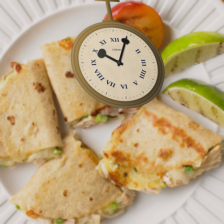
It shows 10 h 04 min
